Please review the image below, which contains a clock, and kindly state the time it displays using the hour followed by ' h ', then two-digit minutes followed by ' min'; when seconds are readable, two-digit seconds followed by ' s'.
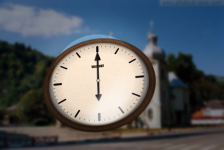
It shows 6 h 00 min
